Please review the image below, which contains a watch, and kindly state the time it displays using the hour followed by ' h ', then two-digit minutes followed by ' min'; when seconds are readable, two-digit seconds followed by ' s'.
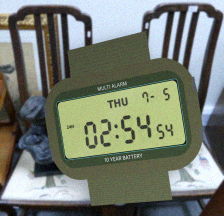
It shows 2 h 54 min 54 s
